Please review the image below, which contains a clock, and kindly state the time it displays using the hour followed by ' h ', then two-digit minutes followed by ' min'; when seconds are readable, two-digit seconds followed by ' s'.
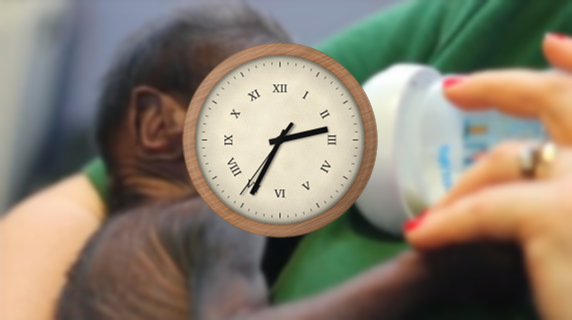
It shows 2 h 34 min 36 s
